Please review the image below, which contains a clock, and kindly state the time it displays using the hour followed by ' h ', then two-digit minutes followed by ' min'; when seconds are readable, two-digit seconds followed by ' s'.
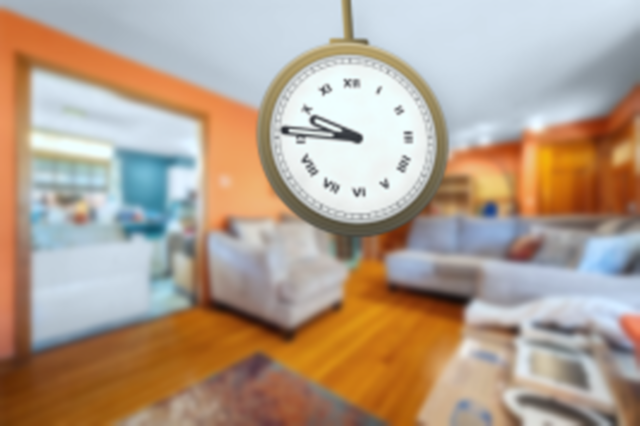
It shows 9 h 46 min
